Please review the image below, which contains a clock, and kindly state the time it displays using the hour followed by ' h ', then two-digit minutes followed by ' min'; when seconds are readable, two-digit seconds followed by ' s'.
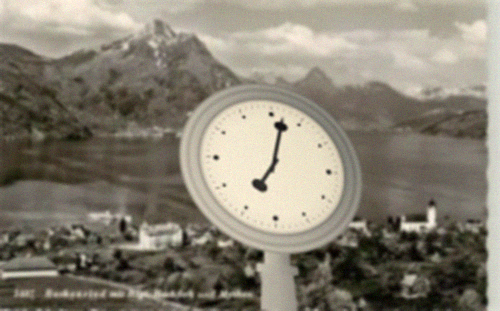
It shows 7 h 02 min
